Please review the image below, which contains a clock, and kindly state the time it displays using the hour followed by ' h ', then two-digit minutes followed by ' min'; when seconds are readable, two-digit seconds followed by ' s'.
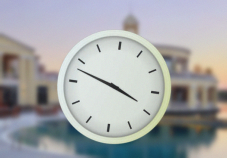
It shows 3 h 48 min
